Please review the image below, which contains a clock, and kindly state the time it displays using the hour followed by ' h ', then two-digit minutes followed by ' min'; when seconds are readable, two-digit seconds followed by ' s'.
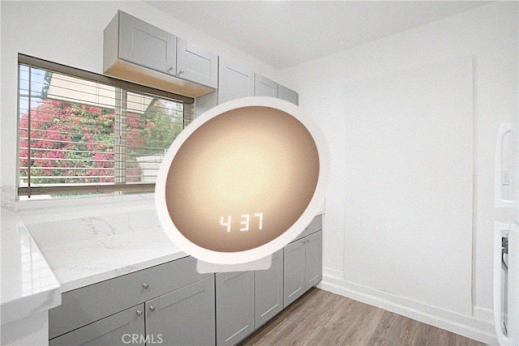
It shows 4 h 37 min
